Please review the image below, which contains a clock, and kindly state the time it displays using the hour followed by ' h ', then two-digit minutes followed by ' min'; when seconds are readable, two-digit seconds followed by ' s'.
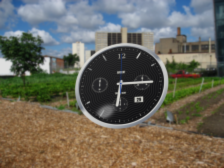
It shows 6 h 15 min
